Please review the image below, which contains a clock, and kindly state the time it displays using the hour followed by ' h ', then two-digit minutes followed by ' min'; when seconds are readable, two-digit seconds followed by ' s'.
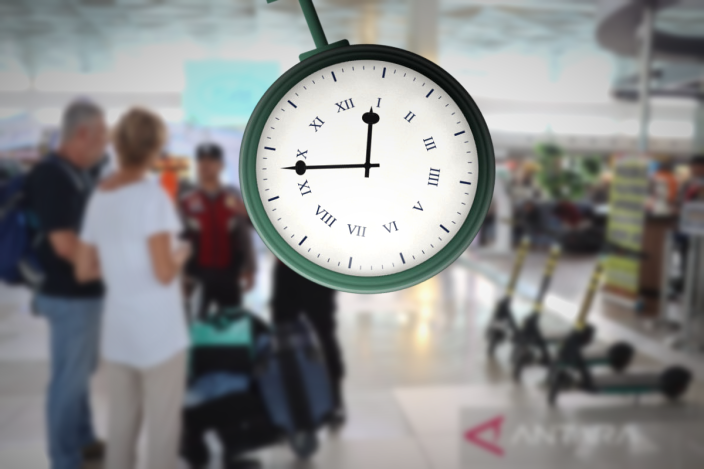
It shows 12 h 48 min
